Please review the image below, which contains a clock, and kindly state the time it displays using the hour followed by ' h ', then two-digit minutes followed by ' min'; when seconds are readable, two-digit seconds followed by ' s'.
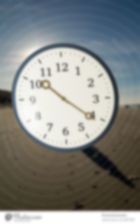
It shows 10 h 21 min
